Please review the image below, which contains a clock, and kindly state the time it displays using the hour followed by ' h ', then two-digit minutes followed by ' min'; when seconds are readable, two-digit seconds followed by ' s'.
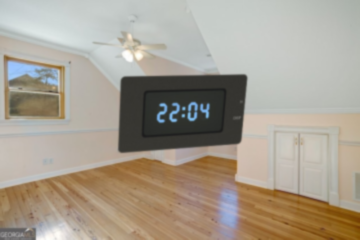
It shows 22 h 04 min
